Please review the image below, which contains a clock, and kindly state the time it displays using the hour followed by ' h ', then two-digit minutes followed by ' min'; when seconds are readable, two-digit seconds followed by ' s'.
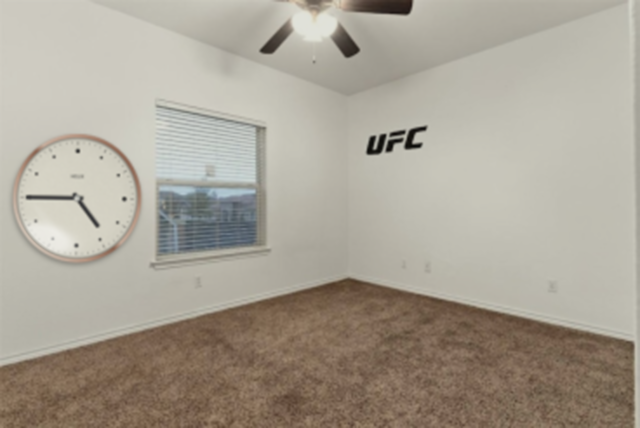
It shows 4 h 45 min
